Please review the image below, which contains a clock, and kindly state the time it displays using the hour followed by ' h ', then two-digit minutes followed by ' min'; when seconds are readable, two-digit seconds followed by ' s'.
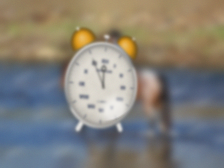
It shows 11 h 55 min
